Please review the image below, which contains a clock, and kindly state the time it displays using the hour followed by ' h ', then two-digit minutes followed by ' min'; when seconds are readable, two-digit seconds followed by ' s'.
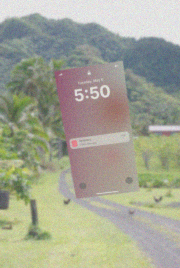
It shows 5 h 50 min
